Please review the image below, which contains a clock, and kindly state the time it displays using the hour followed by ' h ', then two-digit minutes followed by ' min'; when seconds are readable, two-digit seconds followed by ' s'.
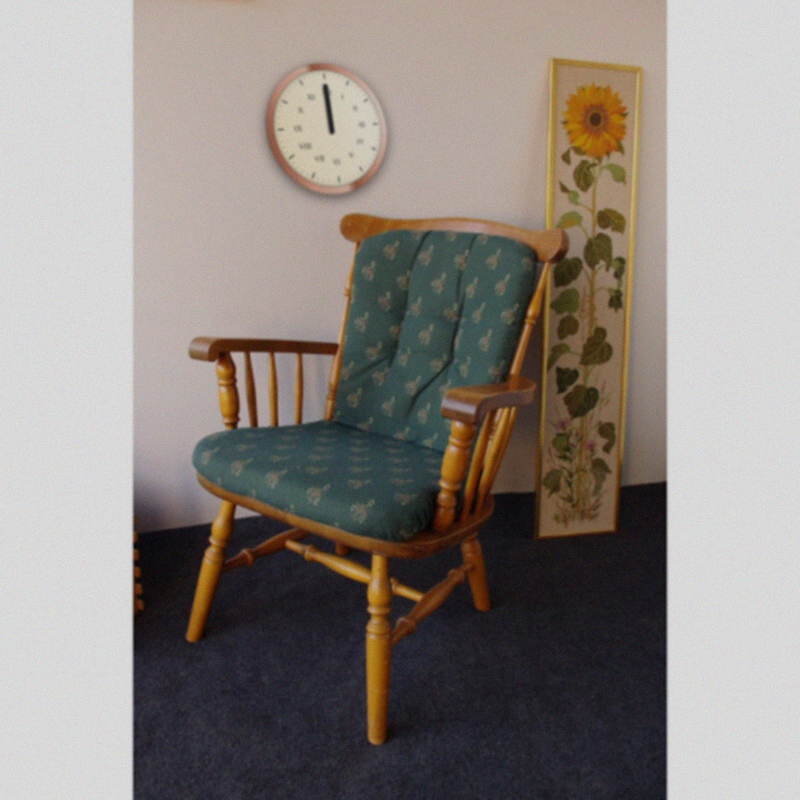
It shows 12 h 00 min
